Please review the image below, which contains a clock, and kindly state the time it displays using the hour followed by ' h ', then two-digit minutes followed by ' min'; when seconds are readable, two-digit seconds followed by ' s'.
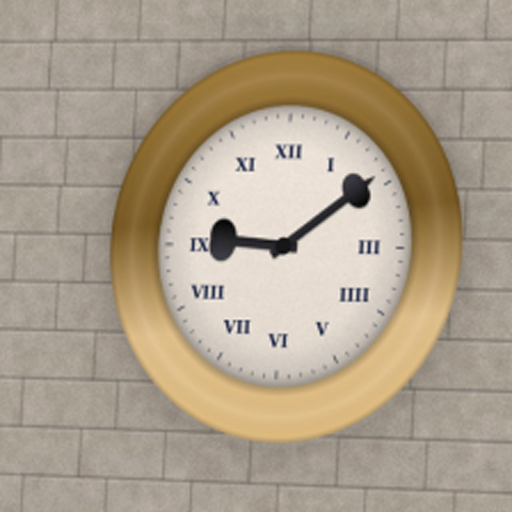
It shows 9 h 09 min
